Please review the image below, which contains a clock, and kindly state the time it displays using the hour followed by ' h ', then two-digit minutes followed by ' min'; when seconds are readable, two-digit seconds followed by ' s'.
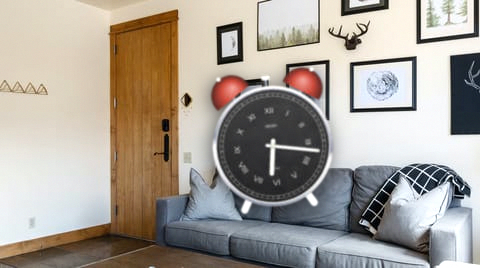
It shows 6 h 17 min
